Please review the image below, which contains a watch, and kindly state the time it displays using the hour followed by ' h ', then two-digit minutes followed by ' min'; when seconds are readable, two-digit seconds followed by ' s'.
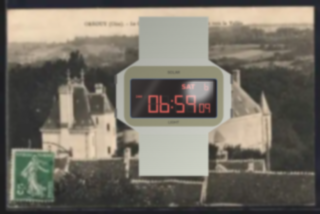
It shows 6 h 59 min
